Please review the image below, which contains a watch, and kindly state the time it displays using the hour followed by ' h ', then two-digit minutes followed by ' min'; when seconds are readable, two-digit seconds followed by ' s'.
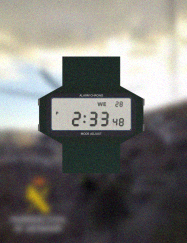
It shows 2 h 33 min 48 s
